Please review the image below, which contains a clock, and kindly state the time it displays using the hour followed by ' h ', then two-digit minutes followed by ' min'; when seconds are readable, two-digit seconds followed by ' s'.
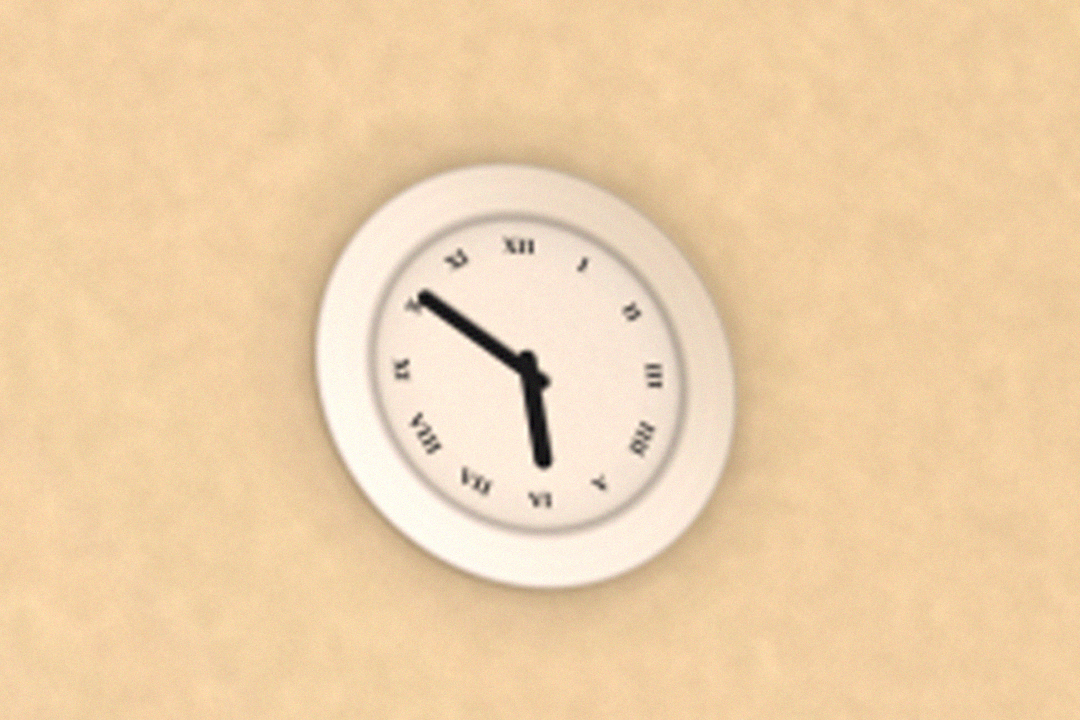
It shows 5 h 51 min
